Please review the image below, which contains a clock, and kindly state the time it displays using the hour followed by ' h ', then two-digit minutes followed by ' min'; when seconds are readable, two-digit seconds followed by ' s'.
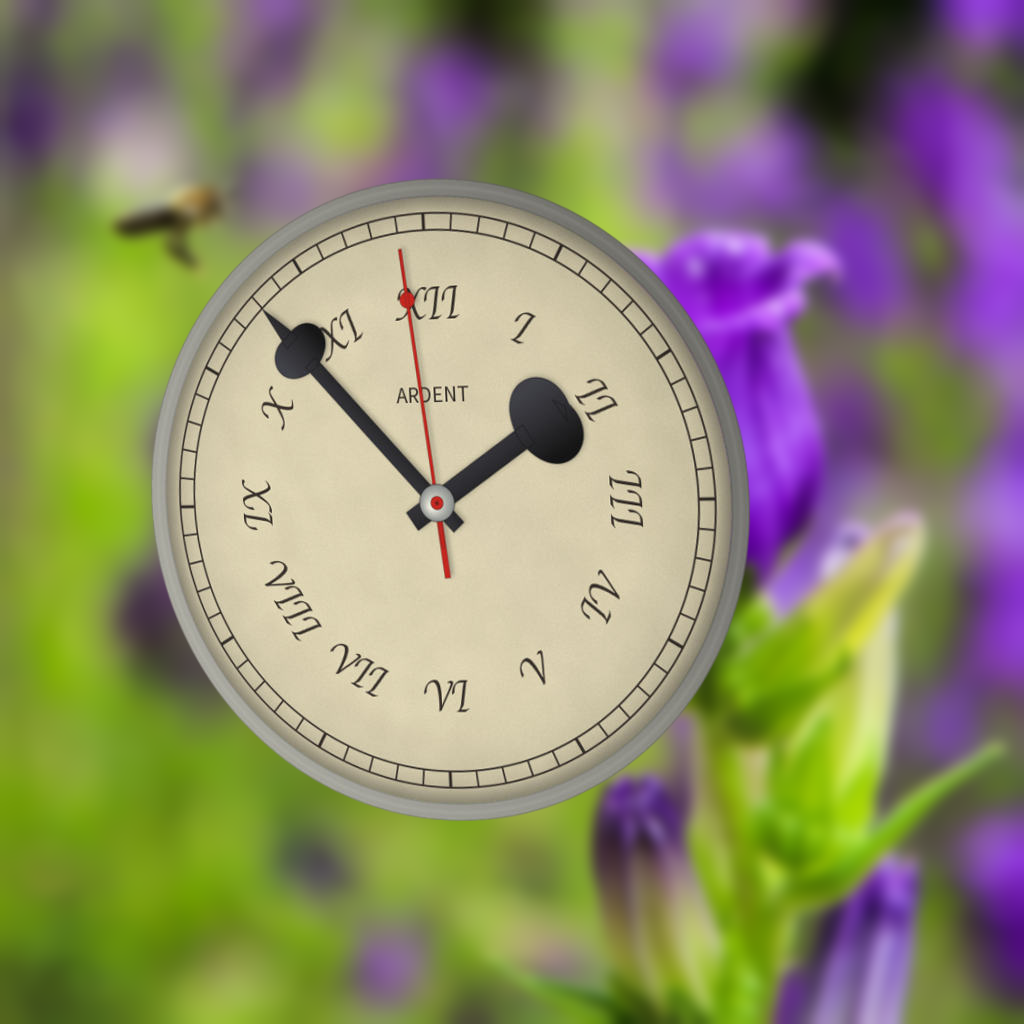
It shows 1 h 52 min 59 s
